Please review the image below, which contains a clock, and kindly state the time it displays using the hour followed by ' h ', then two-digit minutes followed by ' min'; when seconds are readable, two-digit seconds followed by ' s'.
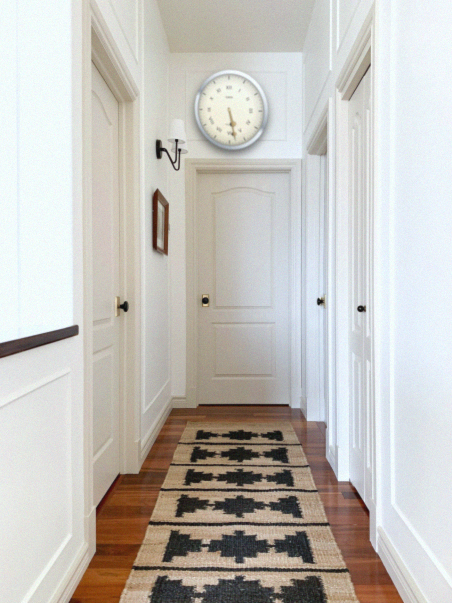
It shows 5 h 28 min
